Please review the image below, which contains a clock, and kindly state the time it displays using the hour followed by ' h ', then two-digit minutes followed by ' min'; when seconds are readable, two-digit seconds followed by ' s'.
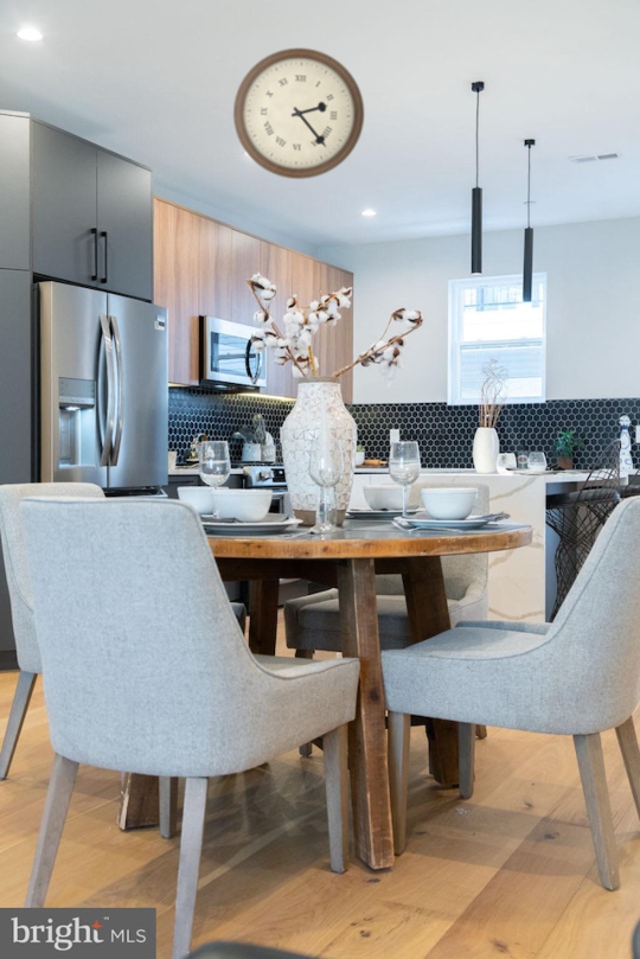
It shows 2 h 23 min
